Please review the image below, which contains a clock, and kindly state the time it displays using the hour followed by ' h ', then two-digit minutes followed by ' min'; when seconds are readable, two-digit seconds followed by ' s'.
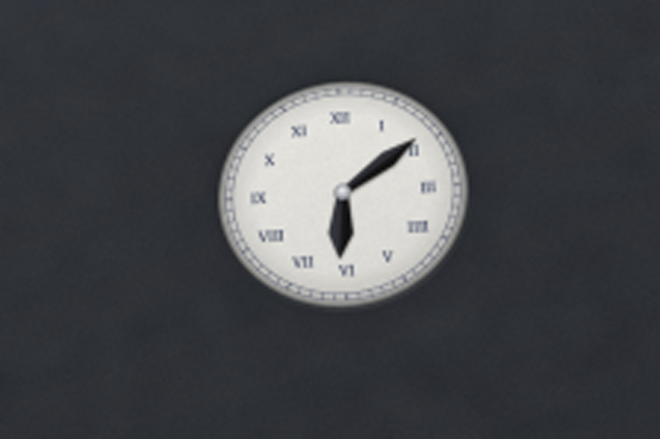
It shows 6 h 09 min
